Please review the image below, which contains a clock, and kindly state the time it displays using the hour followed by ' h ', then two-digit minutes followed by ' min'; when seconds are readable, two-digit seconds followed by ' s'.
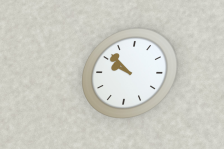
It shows 9 h 52 min
